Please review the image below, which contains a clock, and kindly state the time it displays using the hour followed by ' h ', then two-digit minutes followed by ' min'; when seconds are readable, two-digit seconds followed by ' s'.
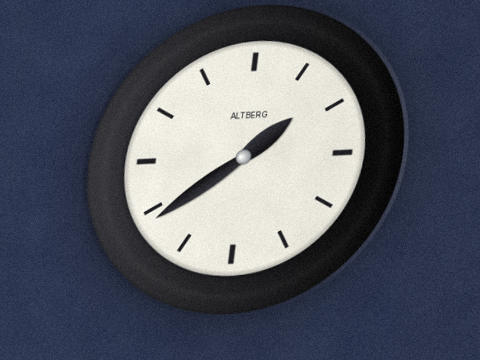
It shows 1 h 39 min
